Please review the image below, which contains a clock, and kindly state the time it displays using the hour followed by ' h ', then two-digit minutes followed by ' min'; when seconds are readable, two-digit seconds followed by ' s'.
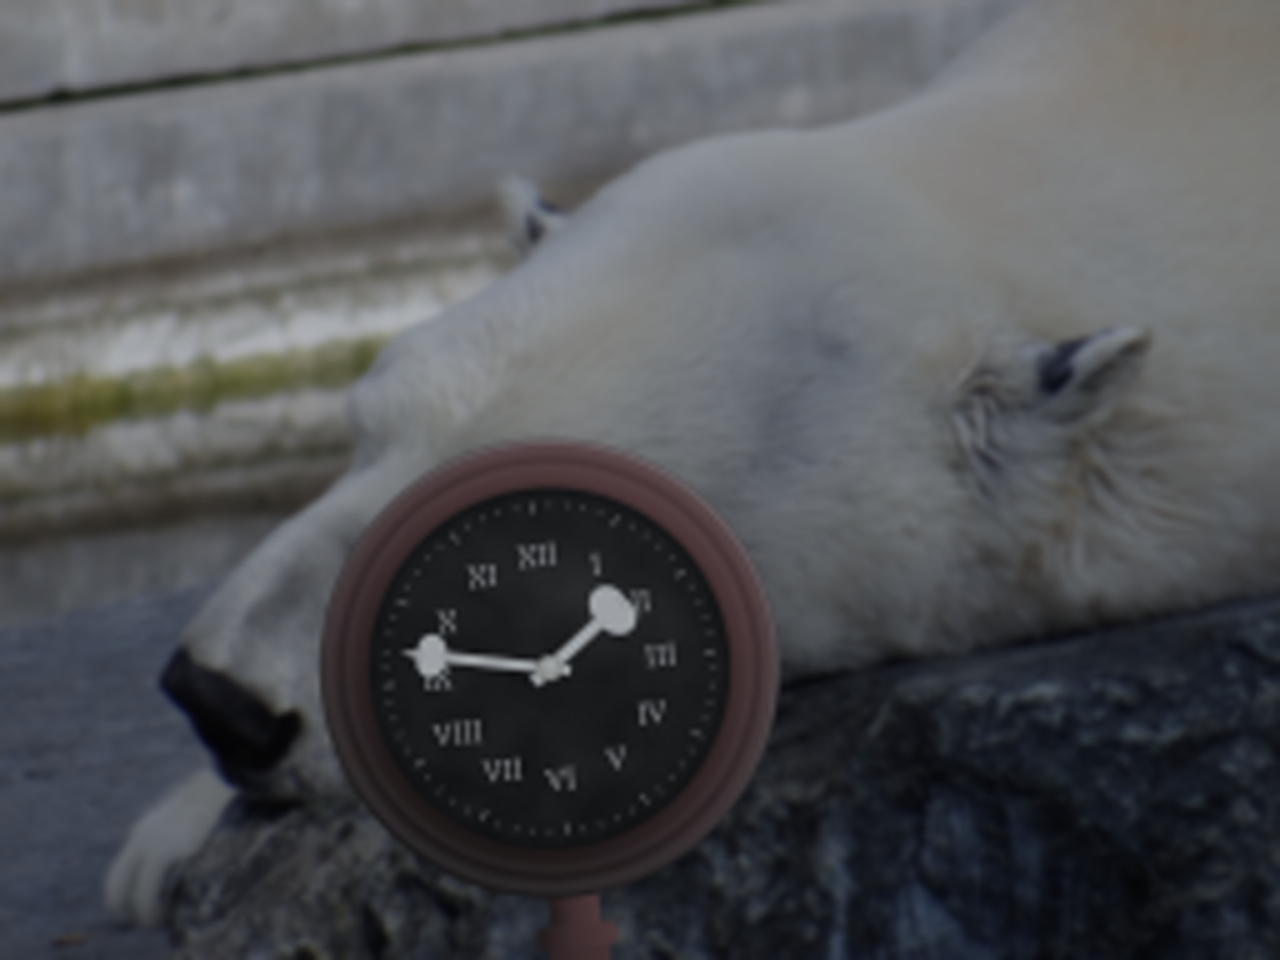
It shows 1 h 47 min
